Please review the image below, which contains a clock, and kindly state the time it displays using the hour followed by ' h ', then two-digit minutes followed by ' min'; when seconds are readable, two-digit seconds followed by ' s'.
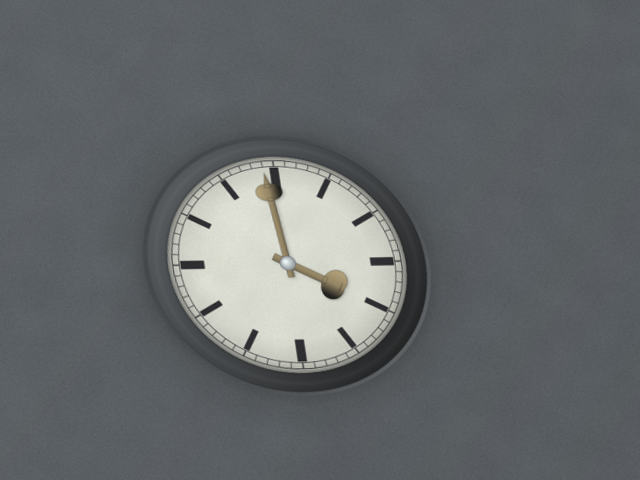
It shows 3 h 59 min
